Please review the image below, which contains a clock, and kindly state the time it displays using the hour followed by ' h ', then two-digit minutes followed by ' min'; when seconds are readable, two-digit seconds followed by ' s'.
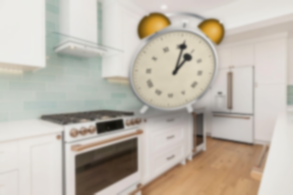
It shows 1 h 01 min
